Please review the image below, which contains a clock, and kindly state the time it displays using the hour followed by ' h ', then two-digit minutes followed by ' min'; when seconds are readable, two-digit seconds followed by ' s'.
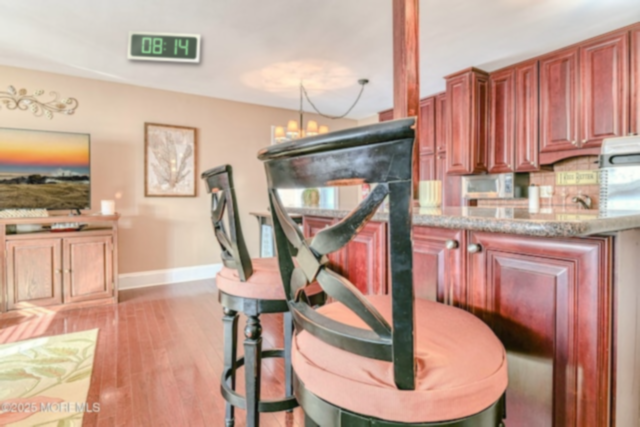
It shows 8 h 14 min
